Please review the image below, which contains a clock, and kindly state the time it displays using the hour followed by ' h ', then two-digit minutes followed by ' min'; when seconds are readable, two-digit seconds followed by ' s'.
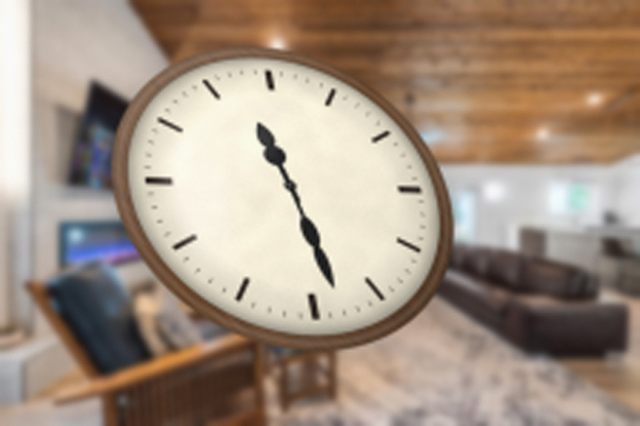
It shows 11 h 28 min
